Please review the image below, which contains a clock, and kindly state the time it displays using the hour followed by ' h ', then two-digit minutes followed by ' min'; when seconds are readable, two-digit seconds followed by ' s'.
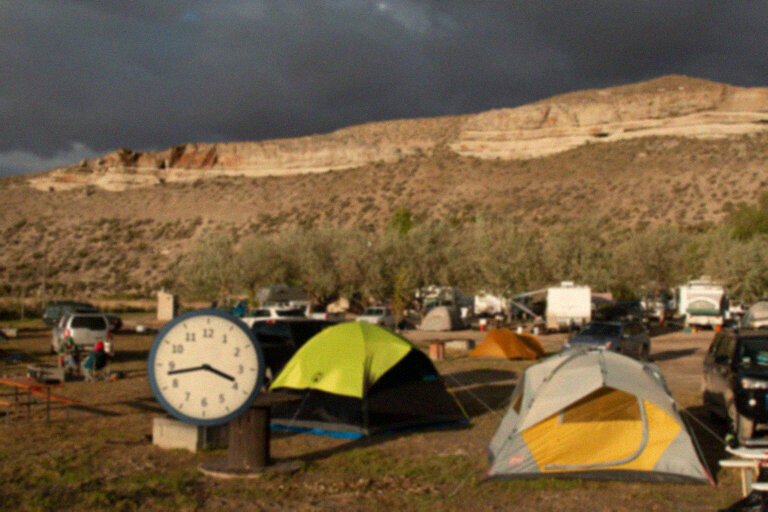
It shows 3 h 43 min
